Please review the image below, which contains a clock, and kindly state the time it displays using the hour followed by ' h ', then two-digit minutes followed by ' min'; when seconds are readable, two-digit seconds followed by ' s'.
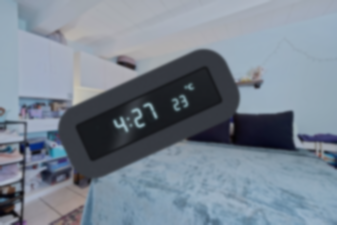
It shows 4 h 27 min
